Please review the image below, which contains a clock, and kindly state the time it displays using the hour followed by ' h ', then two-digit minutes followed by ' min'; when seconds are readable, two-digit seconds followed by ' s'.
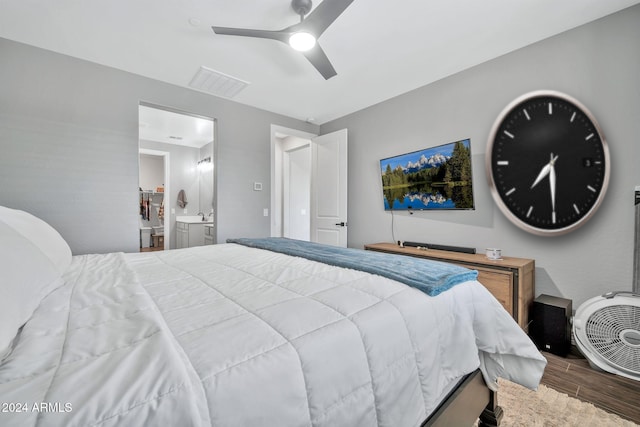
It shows 7 h 30 min
